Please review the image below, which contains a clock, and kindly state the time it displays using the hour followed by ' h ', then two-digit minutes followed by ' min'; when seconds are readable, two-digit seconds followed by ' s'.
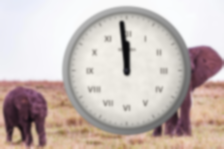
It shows 11 h 59 min
